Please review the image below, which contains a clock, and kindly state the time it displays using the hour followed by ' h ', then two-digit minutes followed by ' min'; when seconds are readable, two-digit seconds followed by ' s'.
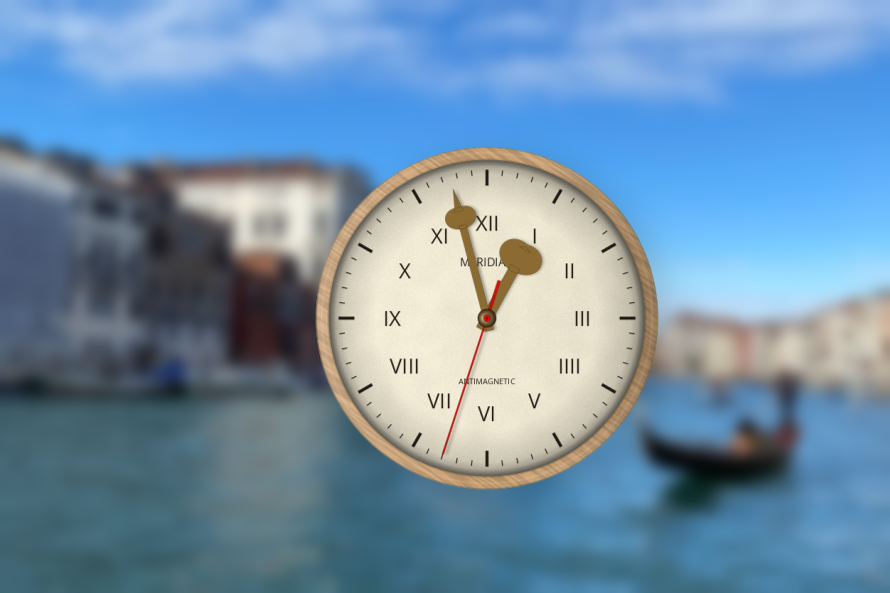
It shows 12 h 57 min 33 s
